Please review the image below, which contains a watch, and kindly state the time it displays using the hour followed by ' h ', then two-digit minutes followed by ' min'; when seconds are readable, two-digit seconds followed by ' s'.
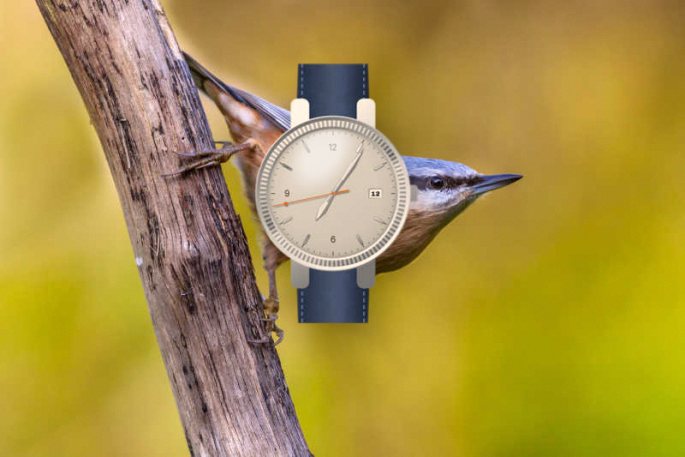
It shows 7 h 05 min 43 s
